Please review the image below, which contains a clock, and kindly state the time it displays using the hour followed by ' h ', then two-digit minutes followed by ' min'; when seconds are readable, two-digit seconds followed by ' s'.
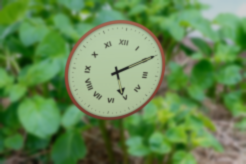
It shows 5 h 10 min
